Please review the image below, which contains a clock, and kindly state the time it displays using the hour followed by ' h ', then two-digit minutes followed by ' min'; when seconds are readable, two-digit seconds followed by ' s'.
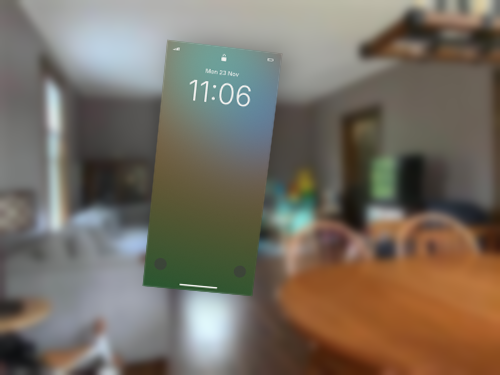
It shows 11 h 06 min
